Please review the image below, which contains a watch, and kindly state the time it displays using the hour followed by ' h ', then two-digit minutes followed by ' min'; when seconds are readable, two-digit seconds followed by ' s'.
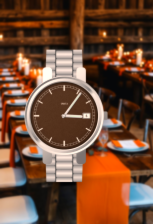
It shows 3 h 06 min
